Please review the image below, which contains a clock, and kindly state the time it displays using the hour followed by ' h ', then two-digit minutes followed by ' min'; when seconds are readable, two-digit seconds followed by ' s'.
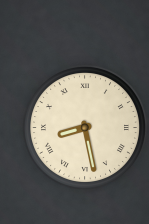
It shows 8 h 28 min
